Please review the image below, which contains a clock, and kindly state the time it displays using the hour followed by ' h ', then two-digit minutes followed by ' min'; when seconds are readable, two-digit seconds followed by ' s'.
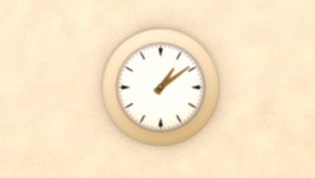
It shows 1 h 09 min
